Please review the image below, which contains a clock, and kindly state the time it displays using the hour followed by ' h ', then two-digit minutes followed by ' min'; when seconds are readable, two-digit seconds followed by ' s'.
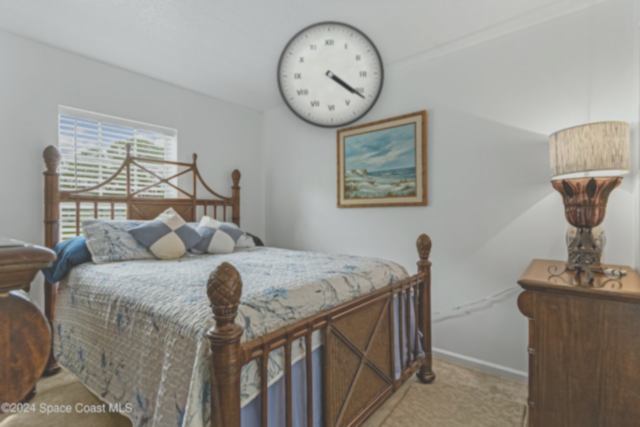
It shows 4 h 21 min
